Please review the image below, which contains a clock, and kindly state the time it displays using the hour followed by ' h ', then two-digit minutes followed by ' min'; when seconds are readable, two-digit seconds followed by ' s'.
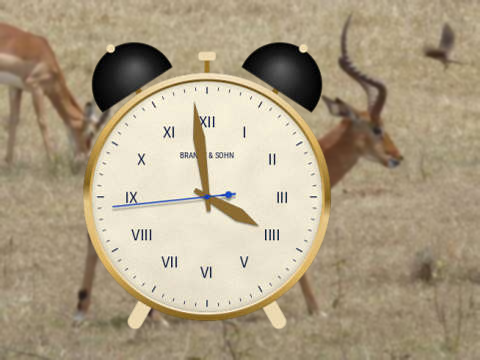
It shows 3 h 58 min 44 s
